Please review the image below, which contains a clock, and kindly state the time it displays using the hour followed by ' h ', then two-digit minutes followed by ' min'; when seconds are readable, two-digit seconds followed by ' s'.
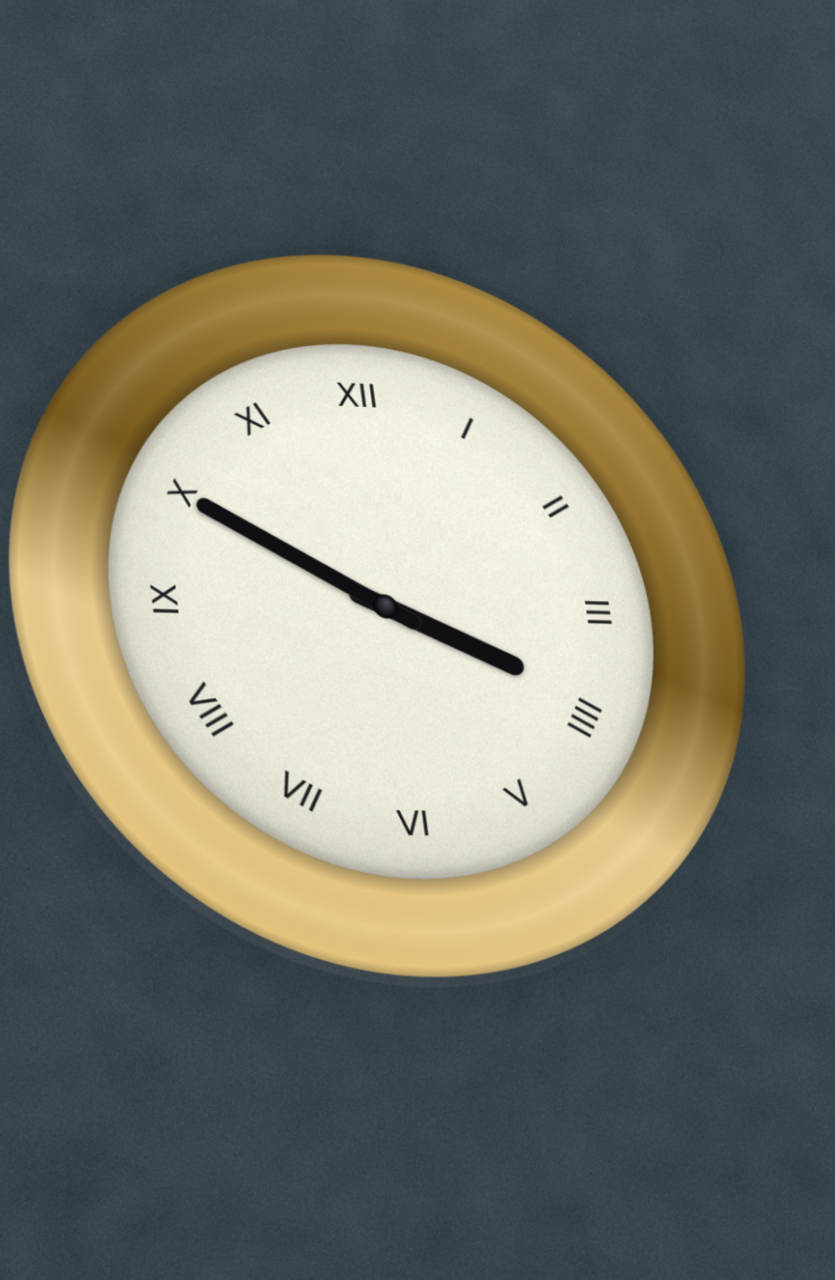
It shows 3 h 50 min
